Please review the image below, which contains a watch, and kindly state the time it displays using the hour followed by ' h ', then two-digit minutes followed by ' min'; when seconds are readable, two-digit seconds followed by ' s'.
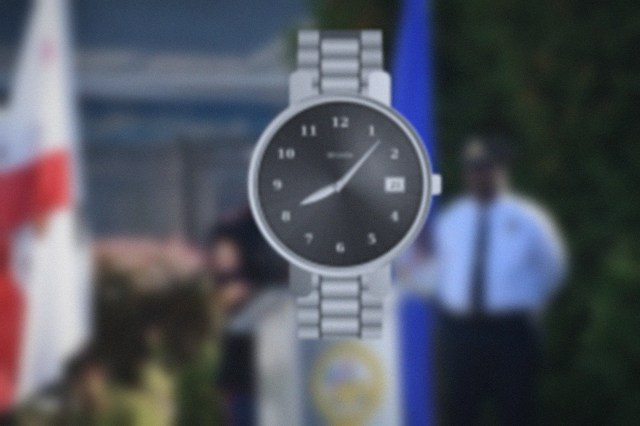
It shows 8 h 07 min
